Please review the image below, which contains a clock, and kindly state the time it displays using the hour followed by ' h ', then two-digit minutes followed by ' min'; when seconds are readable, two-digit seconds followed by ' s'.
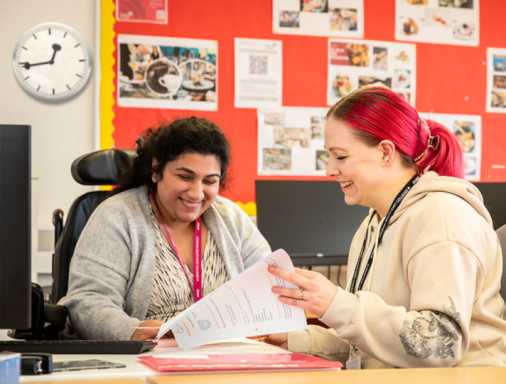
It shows 12 h 44 min
